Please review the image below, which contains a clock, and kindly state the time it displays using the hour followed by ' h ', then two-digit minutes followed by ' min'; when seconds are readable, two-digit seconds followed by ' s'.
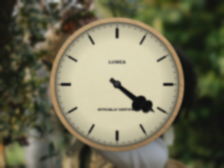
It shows 4 h 21 min
